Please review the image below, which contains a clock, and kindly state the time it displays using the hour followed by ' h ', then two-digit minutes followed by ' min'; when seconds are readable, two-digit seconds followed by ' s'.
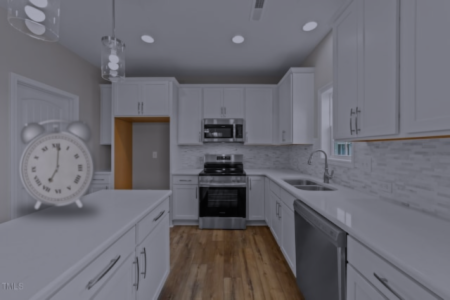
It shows 7 h 01 min
